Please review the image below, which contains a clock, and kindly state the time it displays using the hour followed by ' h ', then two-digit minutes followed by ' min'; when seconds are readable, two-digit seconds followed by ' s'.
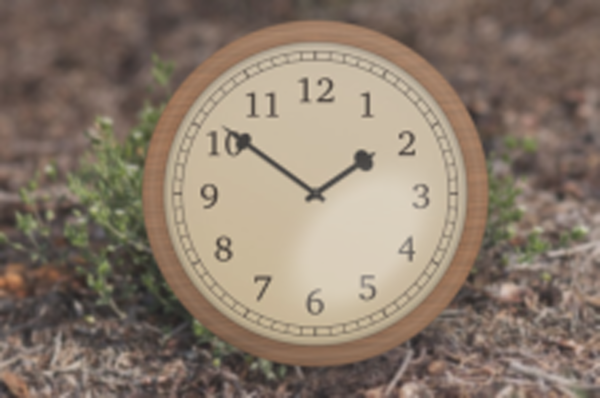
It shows 1 h 51 min
